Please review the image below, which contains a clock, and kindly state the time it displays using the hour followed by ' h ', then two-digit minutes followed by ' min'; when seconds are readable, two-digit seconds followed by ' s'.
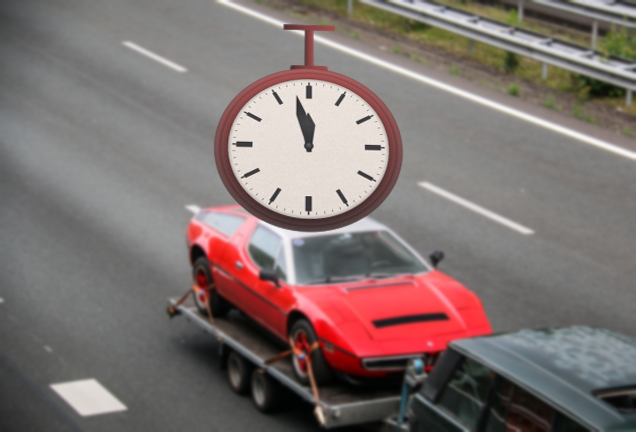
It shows 11 h 58 min
